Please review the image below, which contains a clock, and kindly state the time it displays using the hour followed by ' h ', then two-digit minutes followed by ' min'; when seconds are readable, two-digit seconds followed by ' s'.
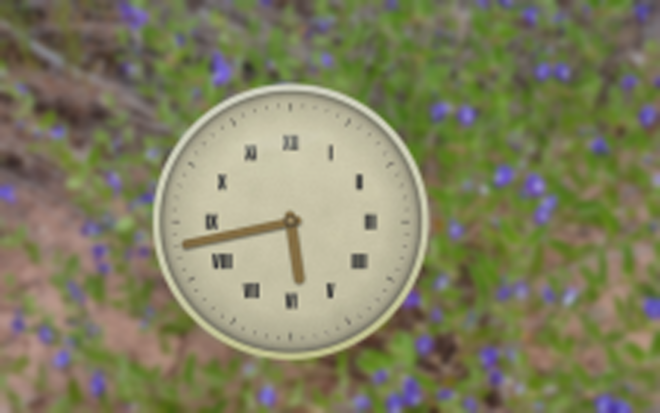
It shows 5 h 43 min
